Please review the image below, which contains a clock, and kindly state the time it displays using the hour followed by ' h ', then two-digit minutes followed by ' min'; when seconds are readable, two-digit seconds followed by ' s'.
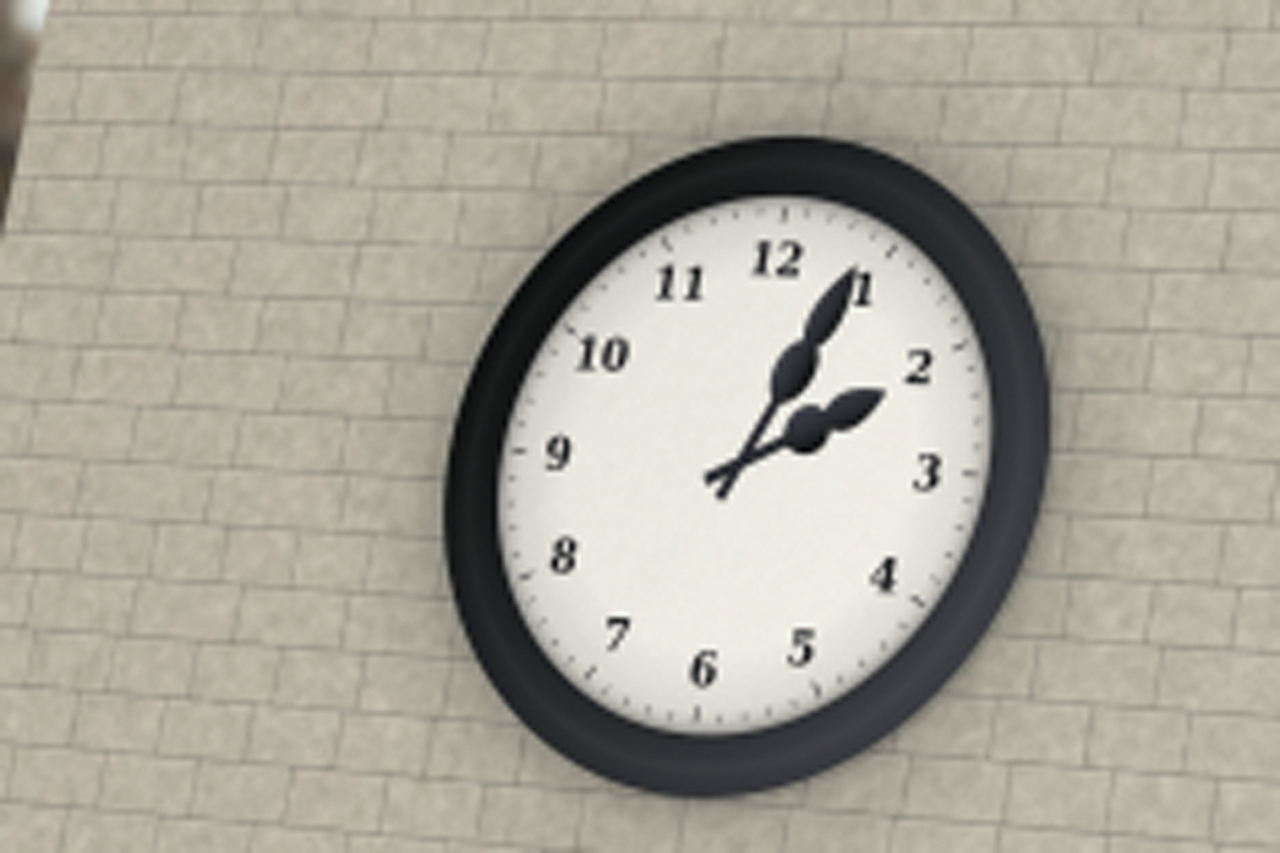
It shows 2 h 04 min
